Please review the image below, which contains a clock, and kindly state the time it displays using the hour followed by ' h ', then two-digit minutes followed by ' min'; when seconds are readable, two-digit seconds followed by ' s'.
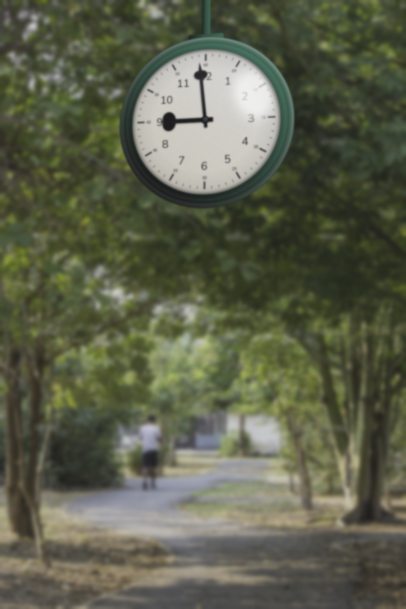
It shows 8 h 59 min
